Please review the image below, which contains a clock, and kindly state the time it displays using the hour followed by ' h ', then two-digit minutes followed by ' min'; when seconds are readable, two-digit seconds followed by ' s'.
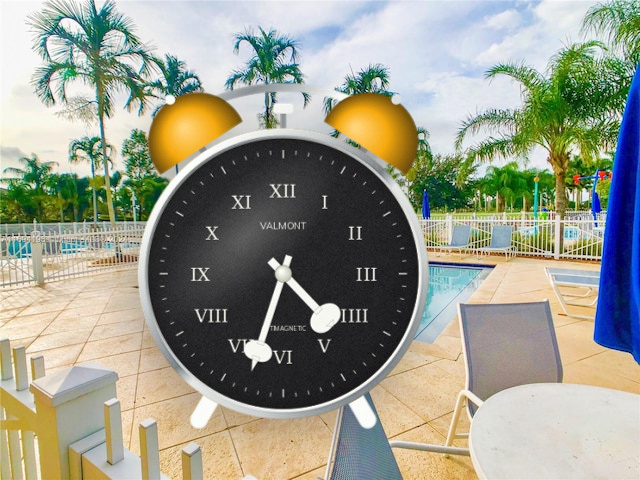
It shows 4 h 33 min
